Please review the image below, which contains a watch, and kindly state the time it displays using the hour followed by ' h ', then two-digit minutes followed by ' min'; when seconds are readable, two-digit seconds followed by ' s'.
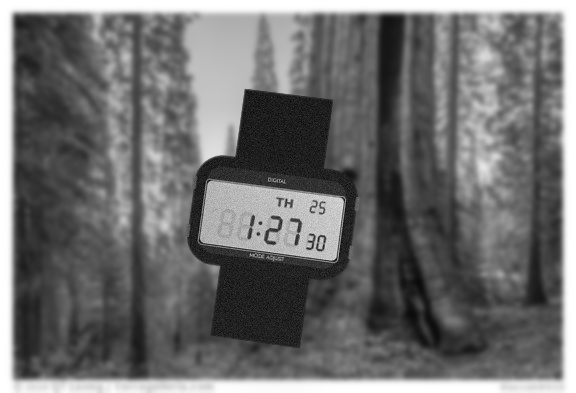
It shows 1 h 27 min 30 s
